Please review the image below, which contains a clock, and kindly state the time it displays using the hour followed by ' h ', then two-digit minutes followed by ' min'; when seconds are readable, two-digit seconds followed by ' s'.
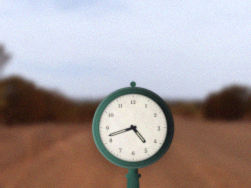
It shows 4 h 42 min
